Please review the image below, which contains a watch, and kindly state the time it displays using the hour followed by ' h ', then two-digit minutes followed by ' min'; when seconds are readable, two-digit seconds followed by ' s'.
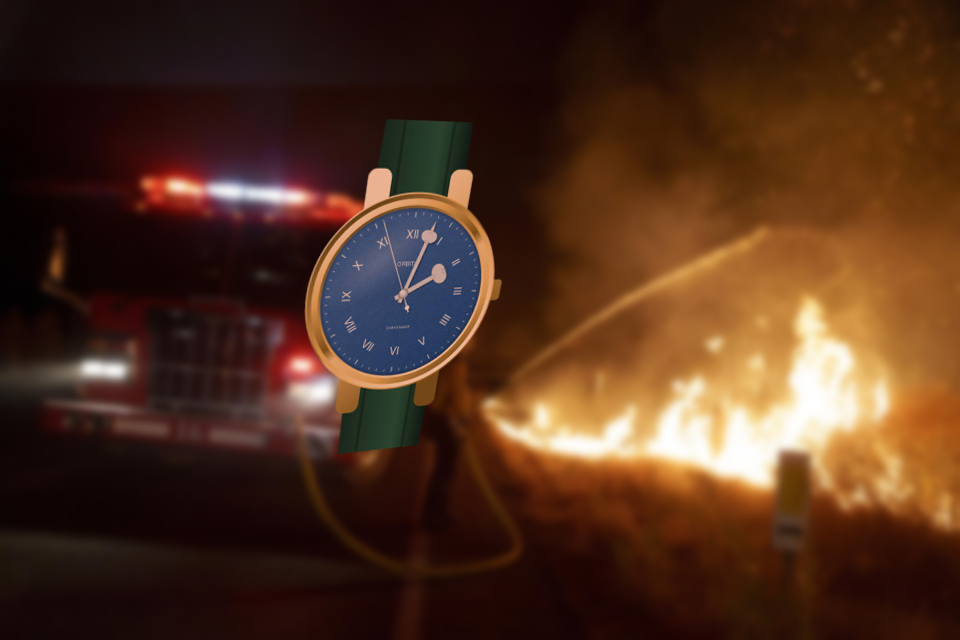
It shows 2 h 02 min 56 s
